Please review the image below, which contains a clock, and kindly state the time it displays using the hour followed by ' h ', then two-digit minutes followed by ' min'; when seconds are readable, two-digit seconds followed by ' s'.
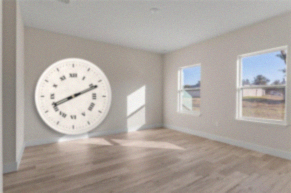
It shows 8 h 11 min
